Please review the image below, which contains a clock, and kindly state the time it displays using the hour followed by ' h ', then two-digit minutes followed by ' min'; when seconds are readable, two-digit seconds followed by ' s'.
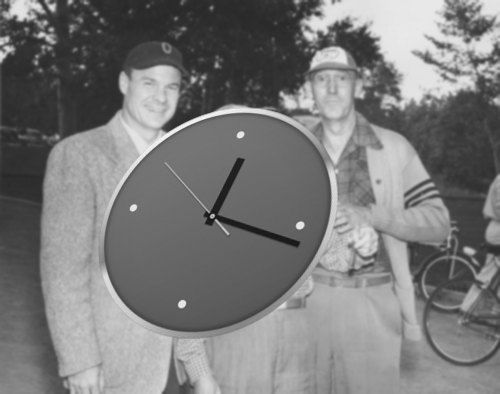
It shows 12 h 16 min 51 s
